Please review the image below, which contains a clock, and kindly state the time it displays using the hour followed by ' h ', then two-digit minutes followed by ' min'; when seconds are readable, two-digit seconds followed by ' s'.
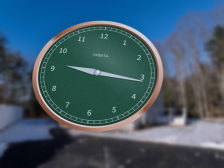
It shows 9 h 16 min
